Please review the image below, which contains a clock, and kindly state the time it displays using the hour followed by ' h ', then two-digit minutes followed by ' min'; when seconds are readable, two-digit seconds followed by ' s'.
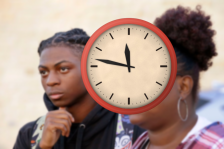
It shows 11 h 47 min
